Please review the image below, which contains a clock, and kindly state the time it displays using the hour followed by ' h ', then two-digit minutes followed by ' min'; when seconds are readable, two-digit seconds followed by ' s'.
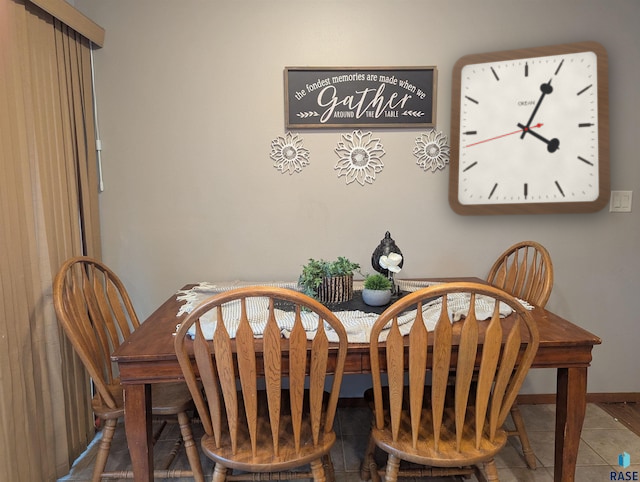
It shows 4 h 04 min 43 s
